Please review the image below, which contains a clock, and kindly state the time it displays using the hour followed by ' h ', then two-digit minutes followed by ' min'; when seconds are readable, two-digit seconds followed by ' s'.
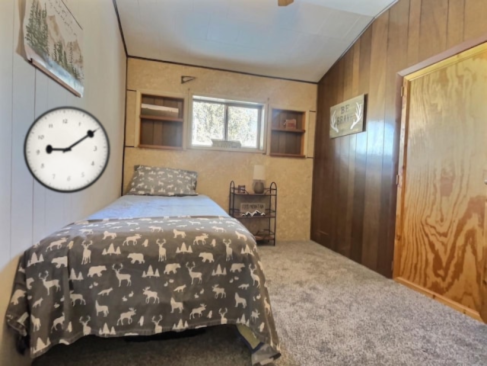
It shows 9 h 10 min
